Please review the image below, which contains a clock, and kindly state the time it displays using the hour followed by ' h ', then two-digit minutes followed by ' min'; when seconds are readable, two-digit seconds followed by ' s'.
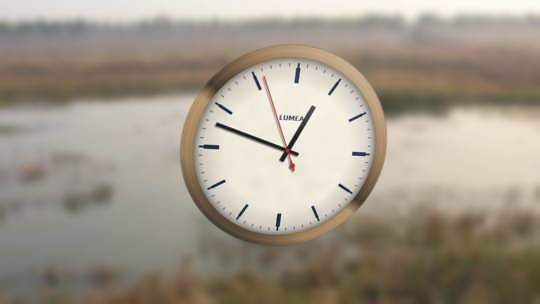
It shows 12 h 47 min 56 s
